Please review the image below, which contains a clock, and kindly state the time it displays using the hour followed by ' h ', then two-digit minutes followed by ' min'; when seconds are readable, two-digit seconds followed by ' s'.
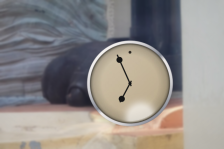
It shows 6 h 56 min
